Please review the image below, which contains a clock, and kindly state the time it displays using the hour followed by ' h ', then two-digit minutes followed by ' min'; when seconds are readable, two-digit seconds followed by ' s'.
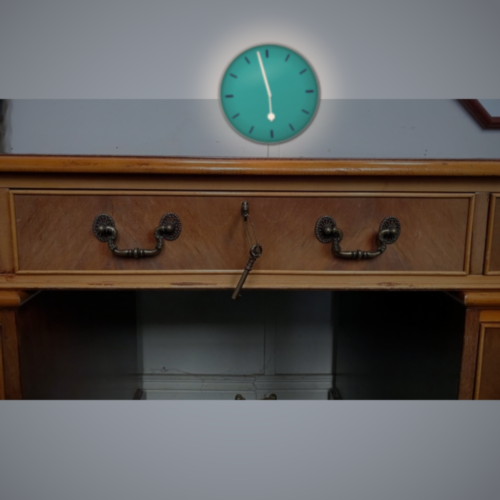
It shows 5 h 58 min
